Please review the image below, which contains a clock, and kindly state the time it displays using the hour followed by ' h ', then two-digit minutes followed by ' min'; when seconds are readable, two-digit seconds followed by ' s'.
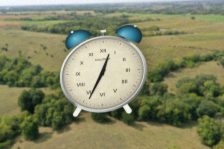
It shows 12 h 34 min
